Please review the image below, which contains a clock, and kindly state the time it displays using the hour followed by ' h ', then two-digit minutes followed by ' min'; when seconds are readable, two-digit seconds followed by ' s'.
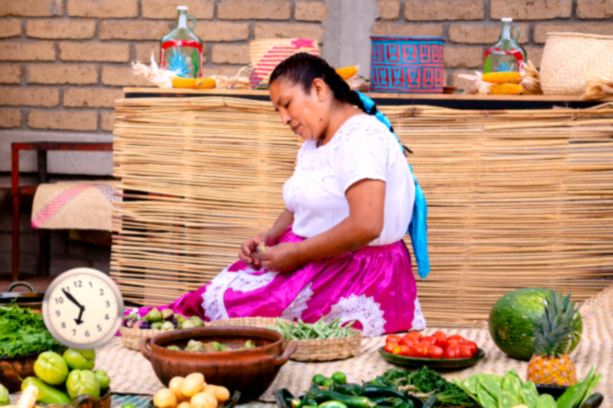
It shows 6 h 54 min
